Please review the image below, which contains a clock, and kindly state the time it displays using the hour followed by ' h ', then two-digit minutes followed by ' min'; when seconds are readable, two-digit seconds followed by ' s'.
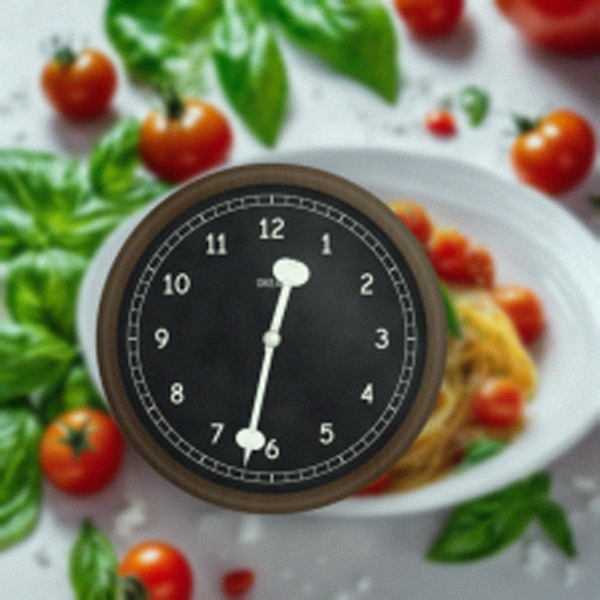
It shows 12 h 32 min
